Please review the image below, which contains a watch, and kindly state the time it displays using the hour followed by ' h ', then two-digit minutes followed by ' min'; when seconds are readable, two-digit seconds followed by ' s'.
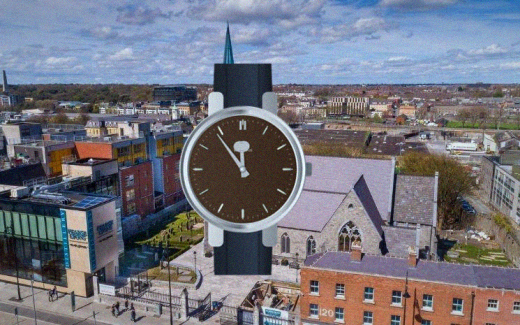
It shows 11 h 54 min
